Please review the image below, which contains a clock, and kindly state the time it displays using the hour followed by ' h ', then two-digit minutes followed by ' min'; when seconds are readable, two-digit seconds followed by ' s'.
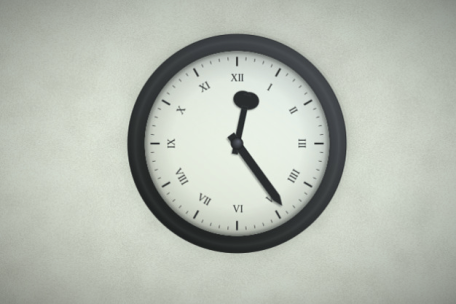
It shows 12 h 24 min
